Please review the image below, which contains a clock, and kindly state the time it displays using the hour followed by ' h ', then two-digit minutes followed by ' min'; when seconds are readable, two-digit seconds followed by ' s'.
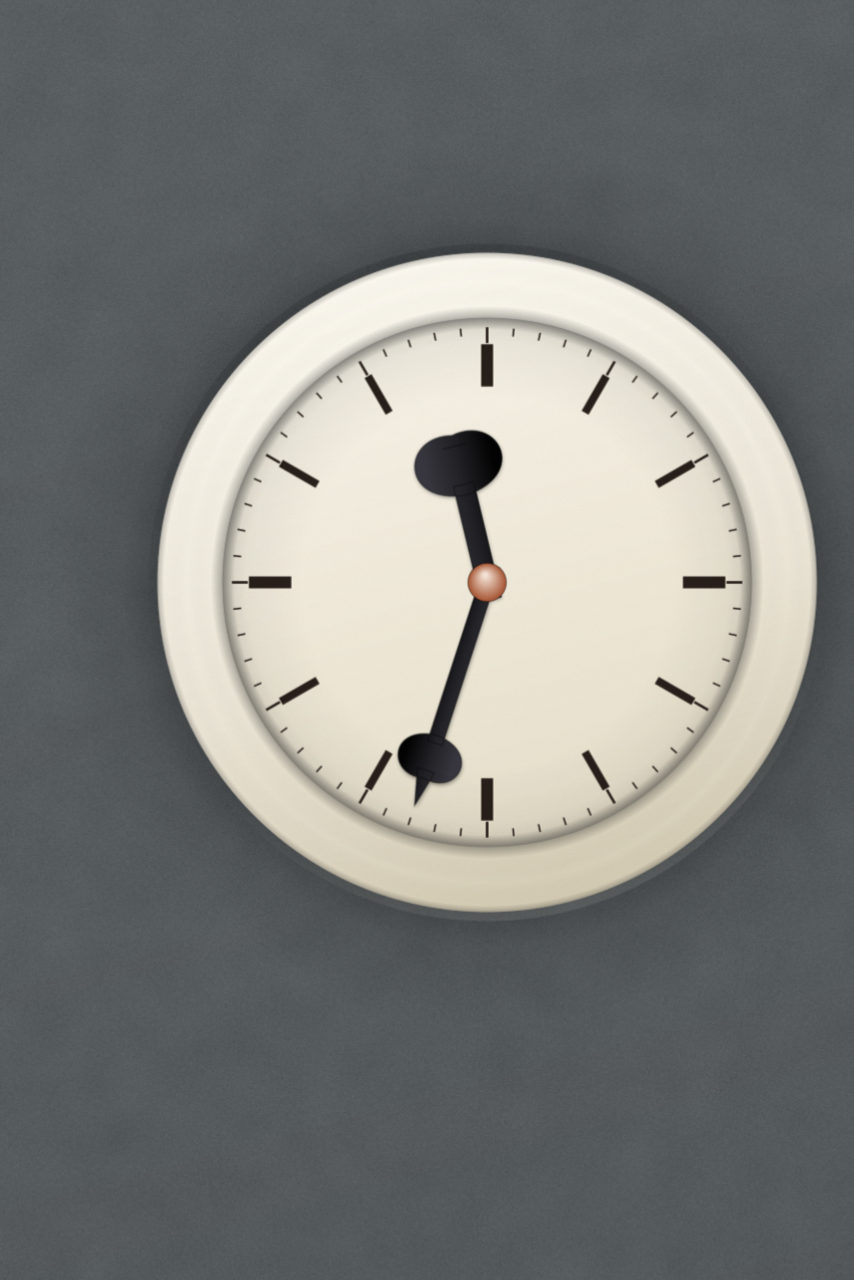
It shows 11 h 33 min
